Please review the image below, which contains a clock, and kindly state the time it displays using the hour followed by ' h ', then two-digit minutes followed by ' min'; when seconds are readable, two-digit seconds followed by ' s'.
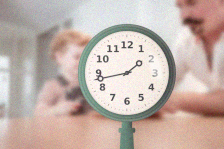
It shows 1 h 43 min
